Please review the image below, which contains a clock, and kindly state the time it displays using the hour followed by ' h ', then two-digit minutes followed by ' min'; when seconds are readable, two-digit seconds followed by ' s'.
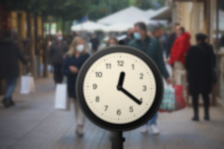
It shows 12 h 21 min
